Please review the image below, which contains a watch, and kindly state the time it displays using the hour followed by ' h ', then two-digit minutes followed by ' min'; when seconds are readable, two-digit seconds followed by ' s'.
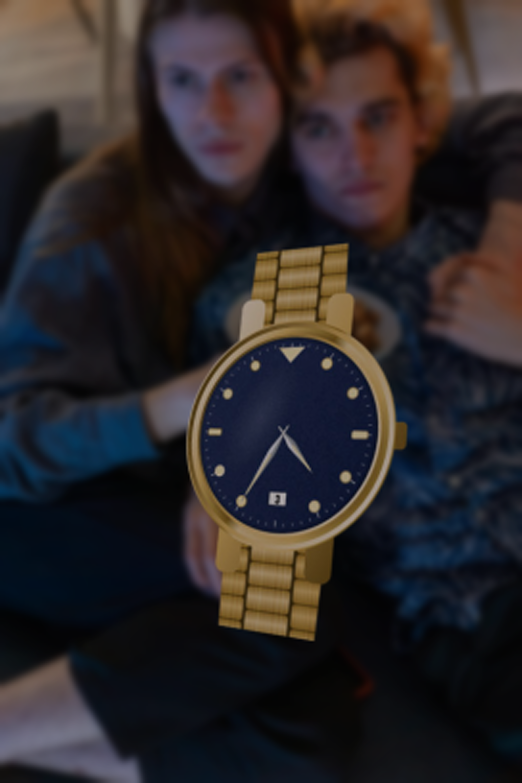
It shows 4 h 35 min
